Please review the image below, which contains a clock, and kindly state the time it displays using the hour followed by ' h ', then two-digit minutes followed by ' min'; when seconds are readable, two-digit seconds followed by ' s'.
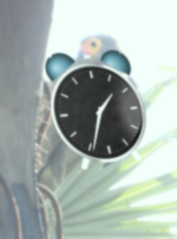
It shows 1 h 34 min
